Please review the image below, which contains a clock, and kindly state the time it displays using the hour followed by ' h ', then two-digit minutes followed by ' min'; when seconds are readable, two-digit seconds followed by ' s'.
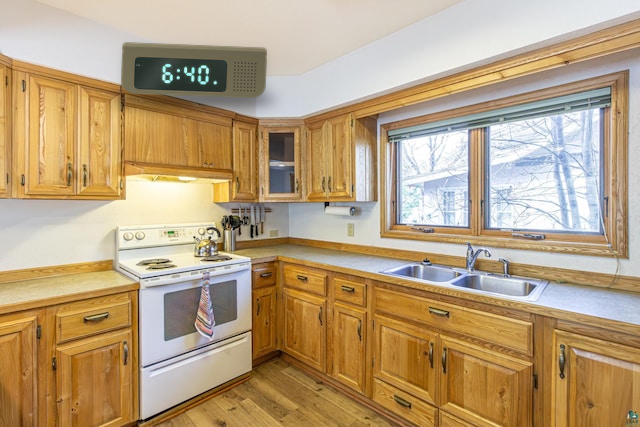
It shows 6 h 40 min
